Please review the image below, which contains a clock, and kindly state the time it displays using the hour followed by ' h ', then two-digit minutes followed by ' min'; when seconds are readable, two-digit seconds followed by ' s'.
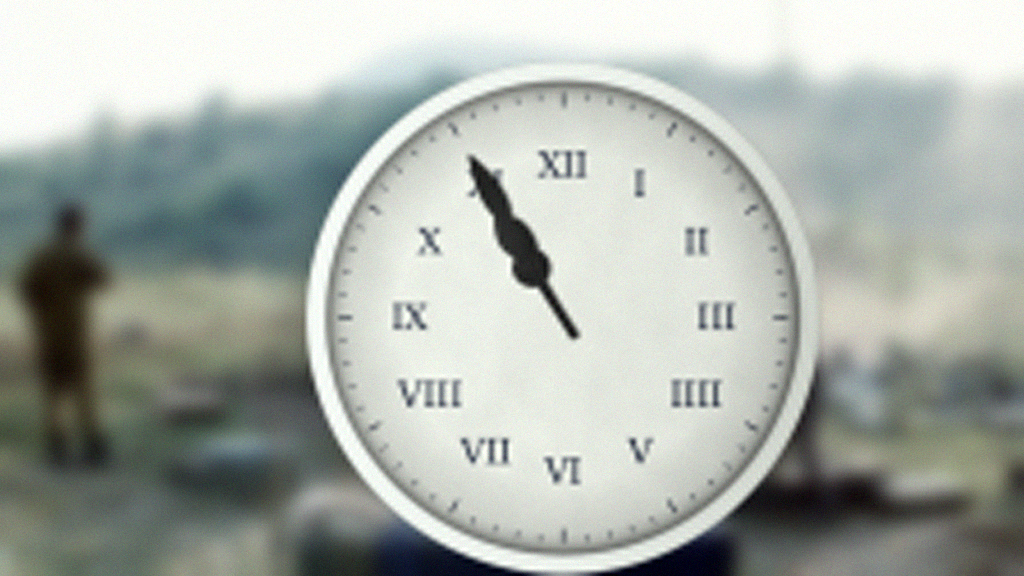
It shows 10 h 55 min
